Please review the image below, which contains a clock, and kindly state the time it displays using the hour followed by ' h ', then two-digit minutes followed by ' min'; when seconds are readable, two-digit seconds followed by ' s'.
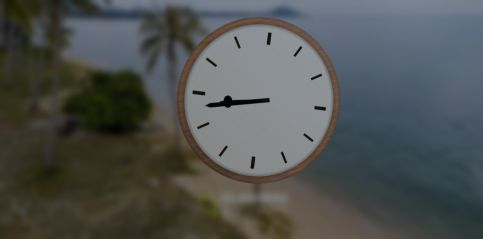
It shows 8 h 43 min
